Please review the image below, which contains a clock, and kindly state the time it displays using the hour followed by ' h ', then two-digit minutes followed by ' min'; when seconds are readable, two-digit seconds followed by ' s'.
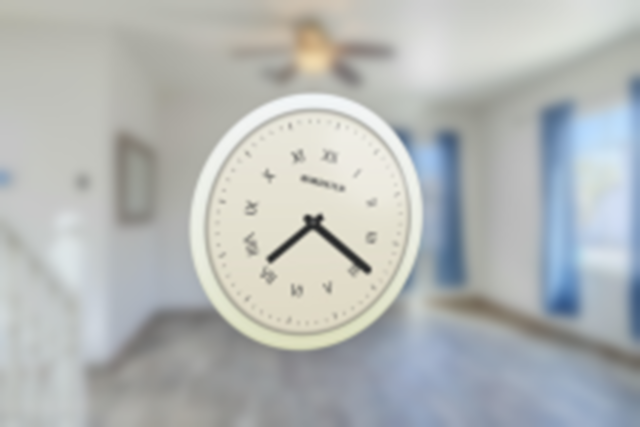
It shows 7 h 19 min
